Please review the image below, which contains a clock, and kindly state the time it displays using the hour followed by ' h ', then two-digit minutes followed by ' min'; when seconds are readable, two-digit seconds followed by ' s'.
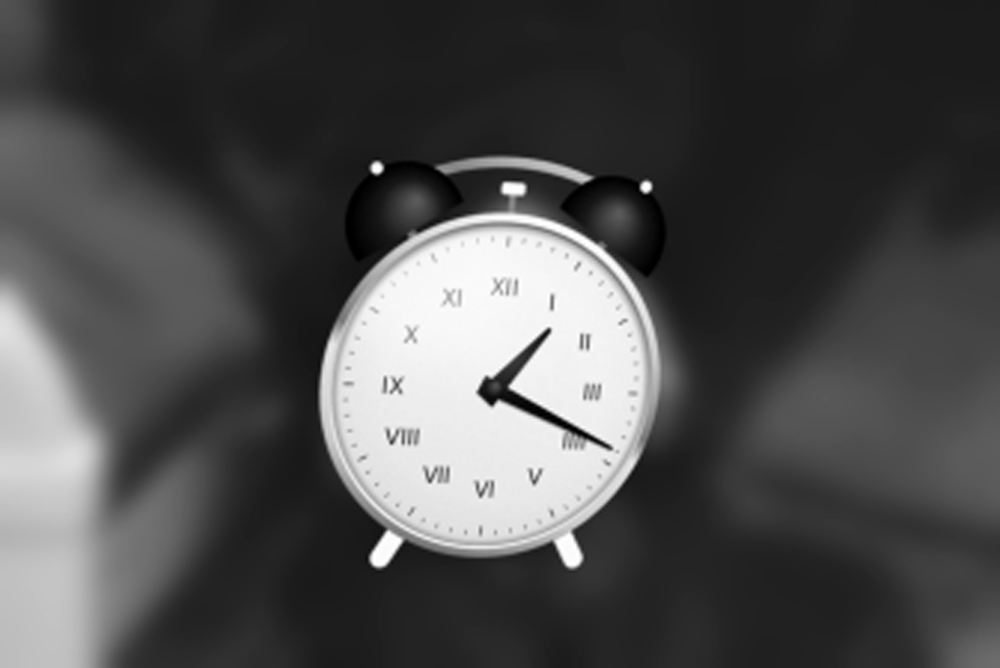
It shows 1 h 19 min
